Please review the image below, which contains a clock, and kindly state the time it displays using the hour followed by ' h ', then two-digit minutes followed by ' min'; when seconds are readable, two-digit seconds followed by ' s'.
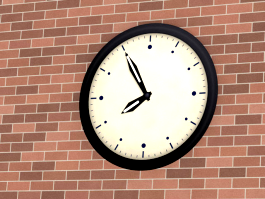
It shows 7 h 55 min
